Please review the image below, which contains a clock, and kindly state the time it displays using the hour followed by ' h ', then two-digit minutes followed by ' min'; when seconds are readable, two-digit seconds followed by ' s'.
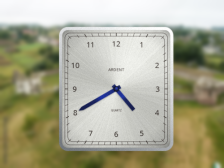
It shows 4 h 40 min
